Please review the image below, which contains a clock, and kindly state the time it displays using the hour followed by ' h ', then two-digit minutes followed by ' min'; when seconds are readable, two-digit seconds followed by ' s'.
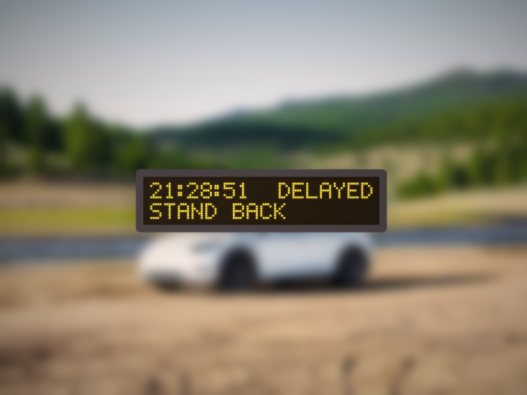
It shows 21 h 28 min 51 s
